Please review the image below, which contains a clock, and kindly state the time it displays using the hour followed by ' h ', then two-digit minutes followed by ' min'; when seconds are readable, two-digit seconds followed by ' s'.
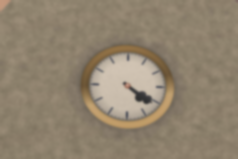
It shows 4 h 21 min
